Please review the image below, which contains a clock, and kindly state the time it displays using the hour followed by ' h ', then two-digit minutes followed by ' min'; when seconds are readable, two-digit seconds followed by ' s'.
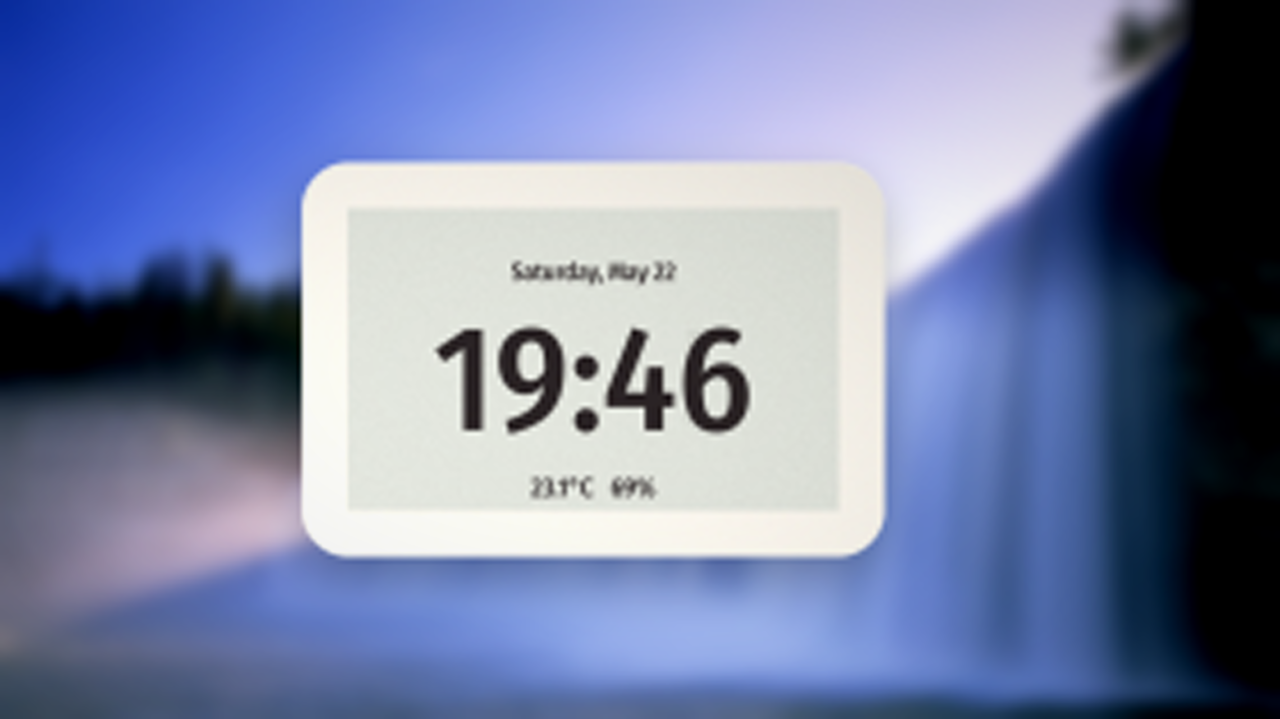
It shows 19 h 46 min
